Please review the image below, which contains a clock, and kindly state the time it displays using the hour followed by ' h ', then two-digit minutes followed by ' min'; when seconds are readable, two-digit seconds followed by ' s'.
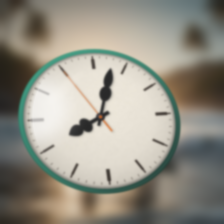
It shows 8 h 02 min 55 s
